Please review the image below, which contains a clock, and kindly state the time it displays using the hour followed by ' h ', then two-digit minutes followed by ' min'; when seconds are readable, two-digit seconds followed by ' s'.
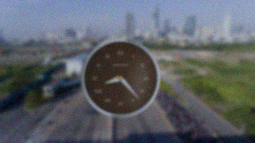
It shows 8 h 23 min
